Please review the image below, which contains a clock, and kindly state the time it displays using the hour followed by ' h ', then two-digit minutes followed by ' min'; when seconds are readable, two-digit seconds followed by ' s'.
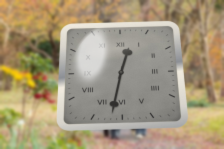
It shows 12 h 32 min
